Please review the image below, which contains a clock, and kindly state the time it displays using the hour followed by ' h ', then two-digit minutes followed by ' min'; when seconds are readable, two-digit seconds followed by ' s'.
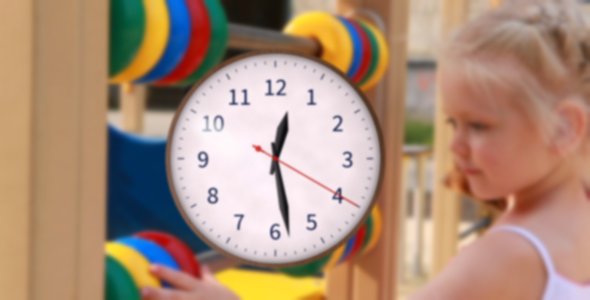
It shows 12 h 28 min 20 s
